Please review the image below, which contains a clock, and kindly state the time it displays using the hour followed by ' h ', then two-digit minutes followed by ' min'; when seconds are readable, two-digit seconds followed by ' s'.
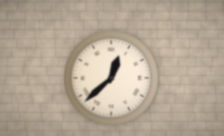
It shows 12 h 38 min
